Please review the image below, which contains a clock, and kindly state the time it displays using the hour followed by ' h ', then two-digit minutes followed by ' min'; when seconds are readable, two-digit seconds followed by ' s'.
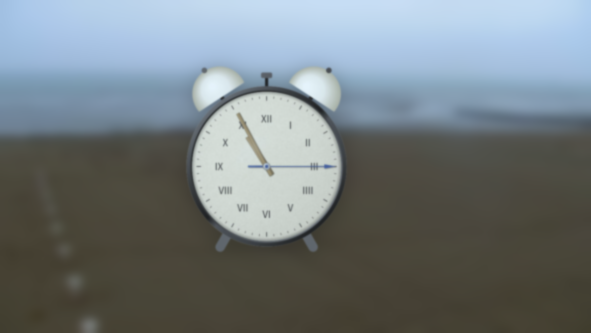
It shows 10 h 55 min 15 s
